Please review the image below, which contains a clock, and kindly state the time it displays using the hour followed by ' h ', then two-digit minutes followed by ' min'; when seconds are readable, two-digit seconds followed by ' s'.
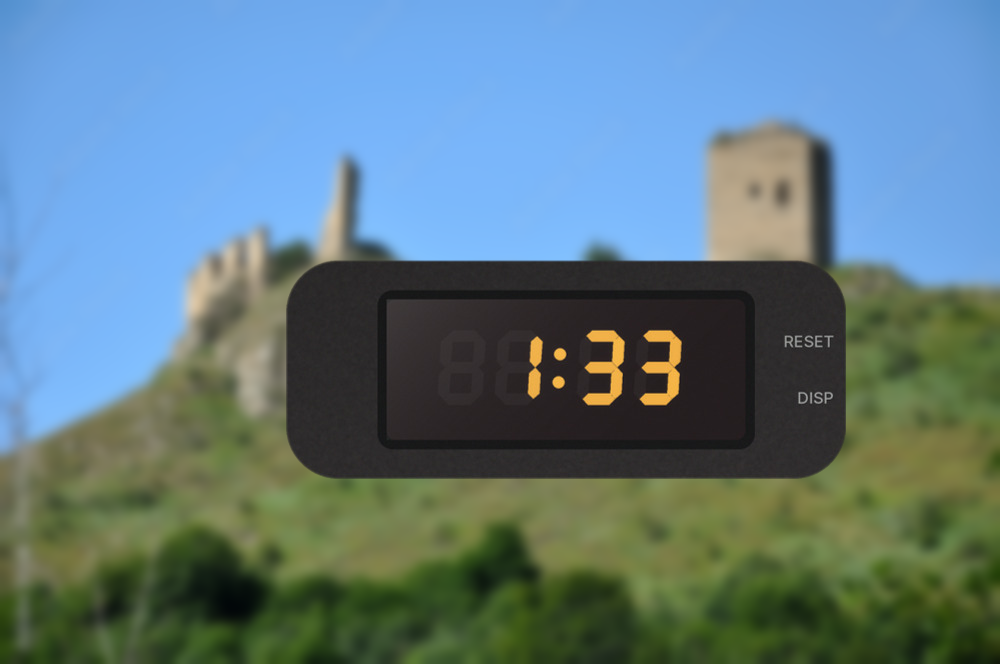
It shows 1 h 33 min
